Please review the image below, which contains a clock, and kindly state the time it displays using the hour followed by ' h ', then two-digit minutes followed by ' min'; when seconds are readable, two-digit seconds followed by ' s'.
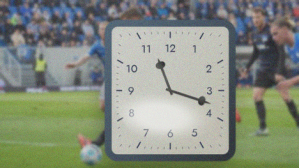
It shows 11 h 18 min
